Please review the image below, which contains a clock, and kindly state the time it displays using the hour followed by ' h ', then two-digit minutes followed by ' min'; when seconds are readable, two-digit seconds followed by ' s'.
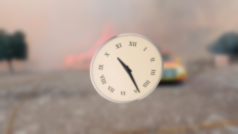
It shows 10 h 24 min
